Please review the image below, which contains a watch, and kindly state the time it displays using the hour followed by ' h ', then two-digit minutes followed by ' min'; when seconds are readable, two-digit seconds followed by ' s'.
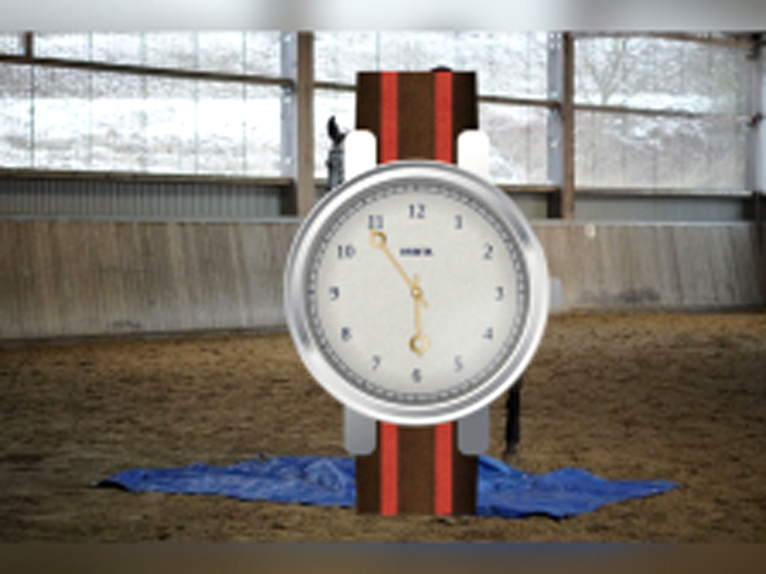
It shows 5 h 54 min
